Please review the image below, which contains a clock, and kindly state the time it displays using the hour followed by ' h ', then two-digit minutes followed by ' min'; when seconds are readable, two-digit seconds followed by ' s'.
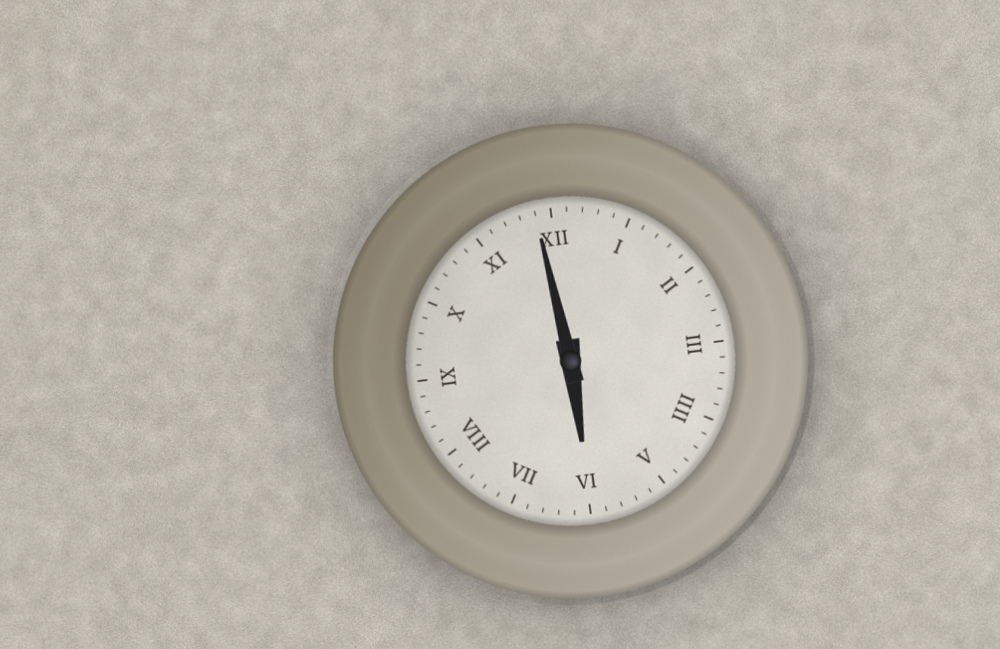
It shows 5 h 59 min
